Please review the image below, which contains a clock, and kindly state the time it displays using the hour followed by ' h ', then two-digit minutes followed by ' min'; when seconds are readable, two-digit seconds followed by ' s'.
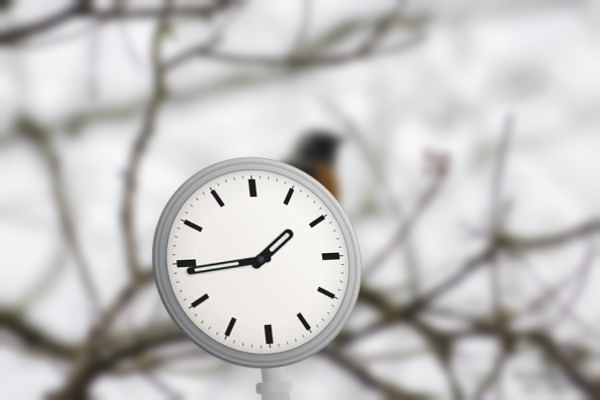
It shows 1 h 44 min
